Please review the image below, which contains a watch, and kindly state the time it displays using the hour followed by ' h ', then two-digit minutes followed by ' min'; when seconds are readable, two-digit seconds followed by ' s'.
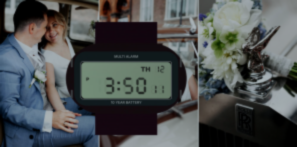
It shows 3 h 50 min 11 s
